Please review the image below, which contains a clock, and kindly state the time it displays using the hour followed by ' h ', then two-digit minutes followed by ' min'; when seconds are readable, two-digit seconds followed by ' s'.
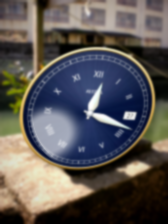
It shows 12 h 18 min
